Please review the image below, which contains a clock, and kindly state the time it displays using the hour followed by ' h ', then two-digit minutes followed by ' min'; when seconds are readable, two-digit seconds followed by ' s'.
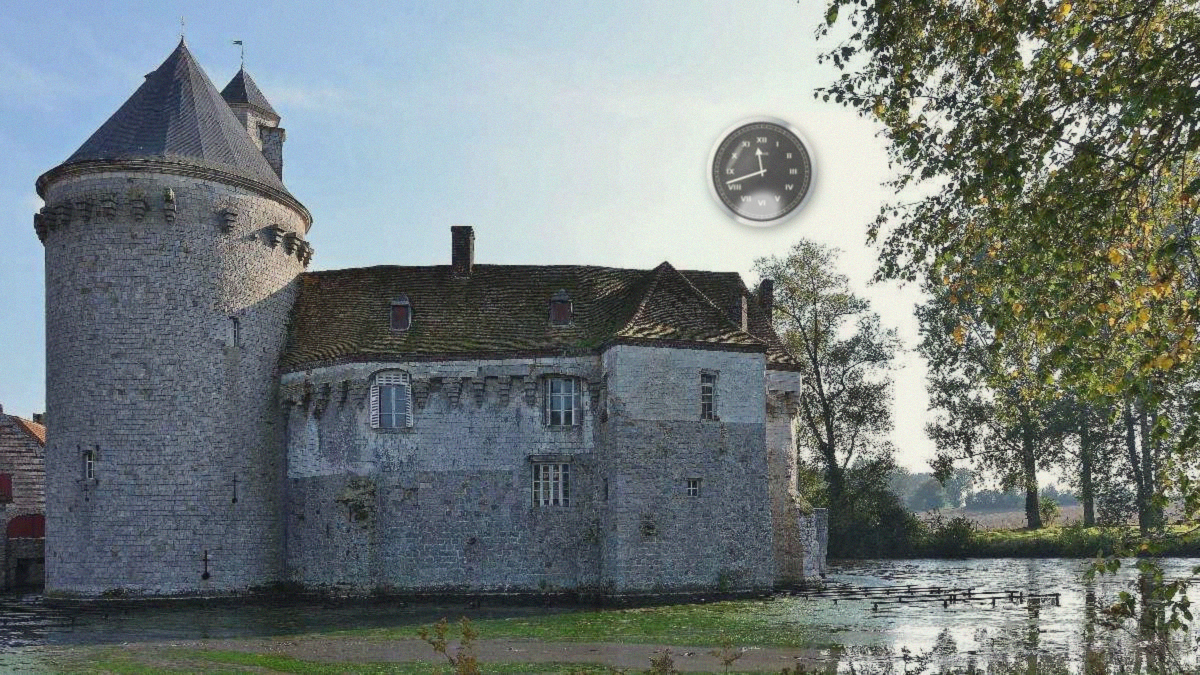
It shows 11 h 42 min
